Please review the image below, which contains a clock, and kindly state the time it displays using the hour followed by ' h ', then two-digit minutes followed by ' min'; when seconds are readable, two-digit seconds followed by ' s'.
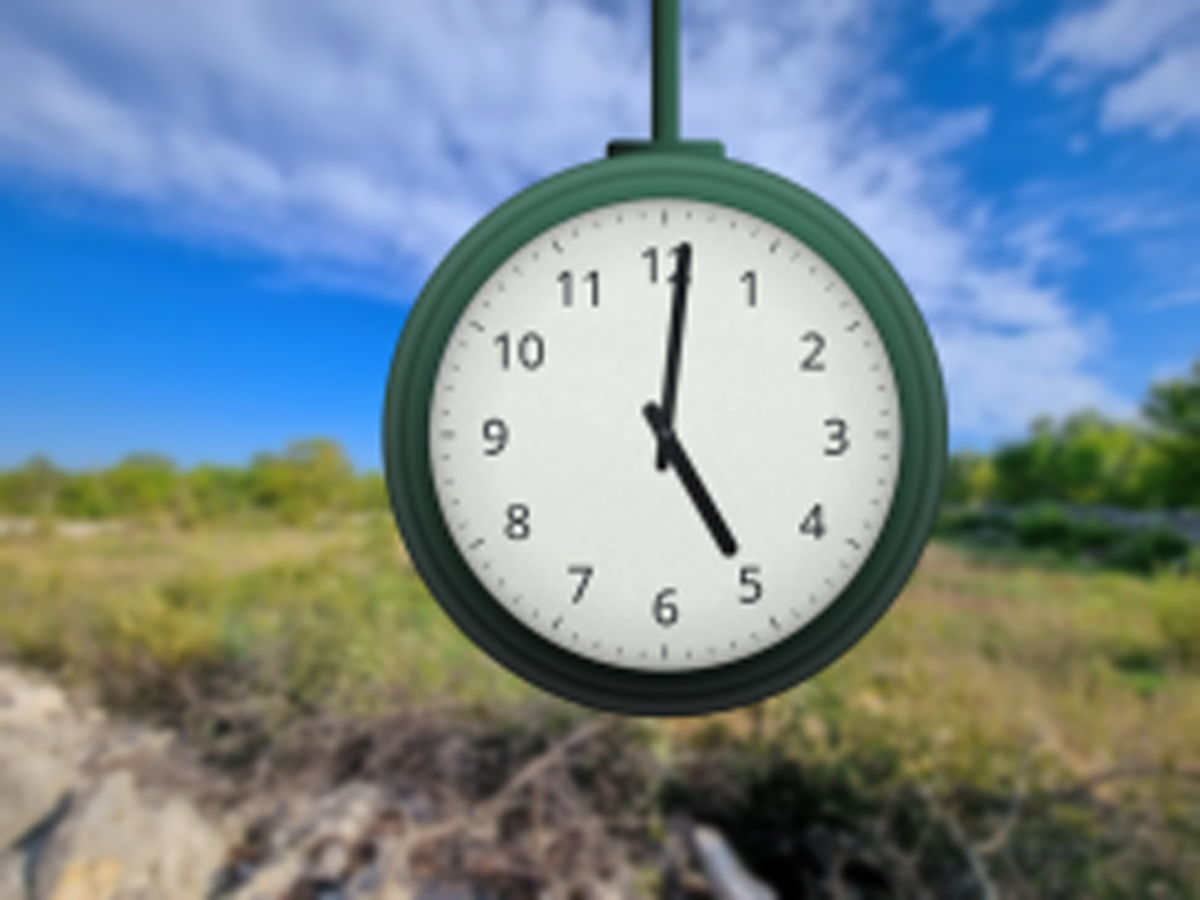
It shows 5 h 01 min
